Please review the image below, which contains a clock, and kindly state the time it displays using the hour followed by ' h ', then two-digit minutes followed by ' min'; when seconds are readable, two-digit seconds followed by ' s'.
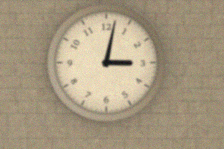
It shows 3 h 02 min
